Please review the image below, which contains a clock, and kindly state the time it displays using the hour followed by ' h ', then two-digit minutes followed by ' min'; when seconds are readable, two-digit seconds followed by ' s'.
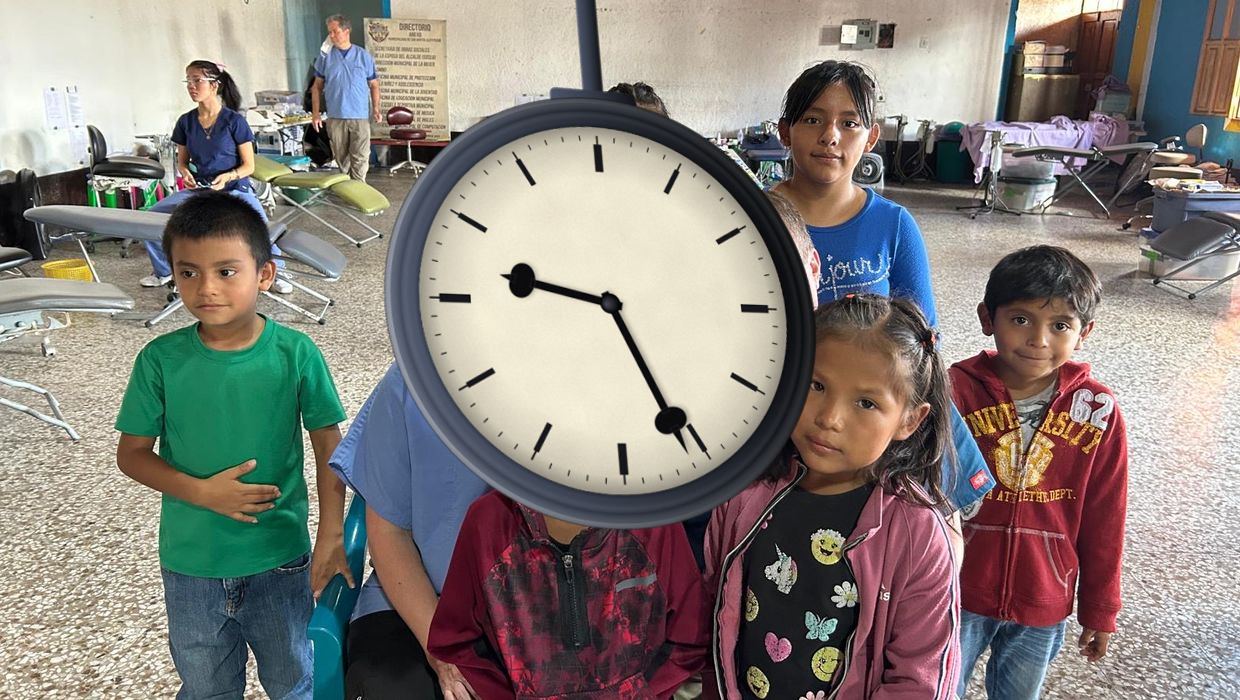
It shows 9 h 26 min
